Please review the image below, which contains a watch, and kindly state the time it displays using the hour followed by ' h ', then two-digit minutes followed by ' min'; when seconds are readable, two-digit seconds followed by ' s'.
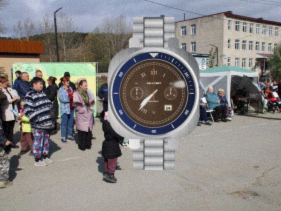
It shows 7 h 37 min
